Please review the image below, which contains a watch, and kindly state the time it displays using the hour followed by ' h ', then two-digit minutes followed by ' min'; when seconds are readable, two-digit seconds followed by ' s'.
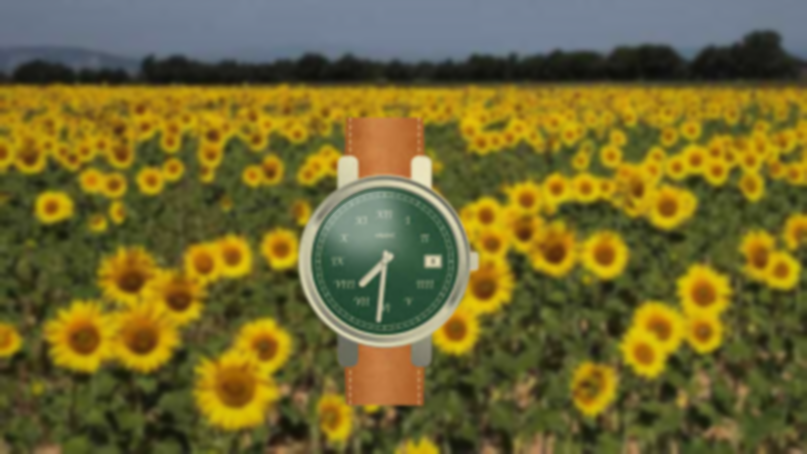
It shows 7 h 31 min
